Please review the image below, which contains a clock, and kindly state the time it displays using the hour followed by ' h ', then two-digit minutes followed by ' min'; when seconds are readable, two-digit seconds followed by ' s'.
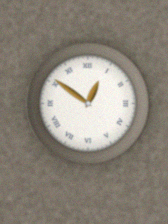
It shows 12 h 51 min
